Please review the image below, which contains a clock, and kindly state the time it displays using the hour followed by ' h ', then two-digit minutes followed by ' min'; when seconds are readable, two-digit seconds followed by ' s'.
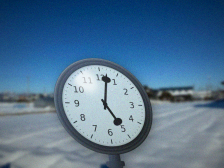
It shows 5 h 02 min
